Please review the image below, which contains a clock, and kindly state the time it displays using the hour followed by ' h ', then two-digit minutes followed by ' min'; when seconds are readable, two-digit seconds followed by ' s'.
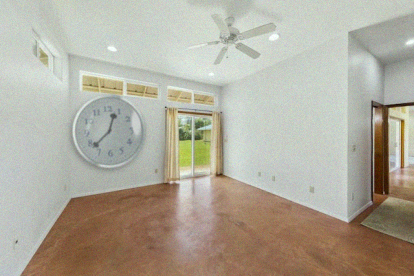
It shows 12 h 38 min
